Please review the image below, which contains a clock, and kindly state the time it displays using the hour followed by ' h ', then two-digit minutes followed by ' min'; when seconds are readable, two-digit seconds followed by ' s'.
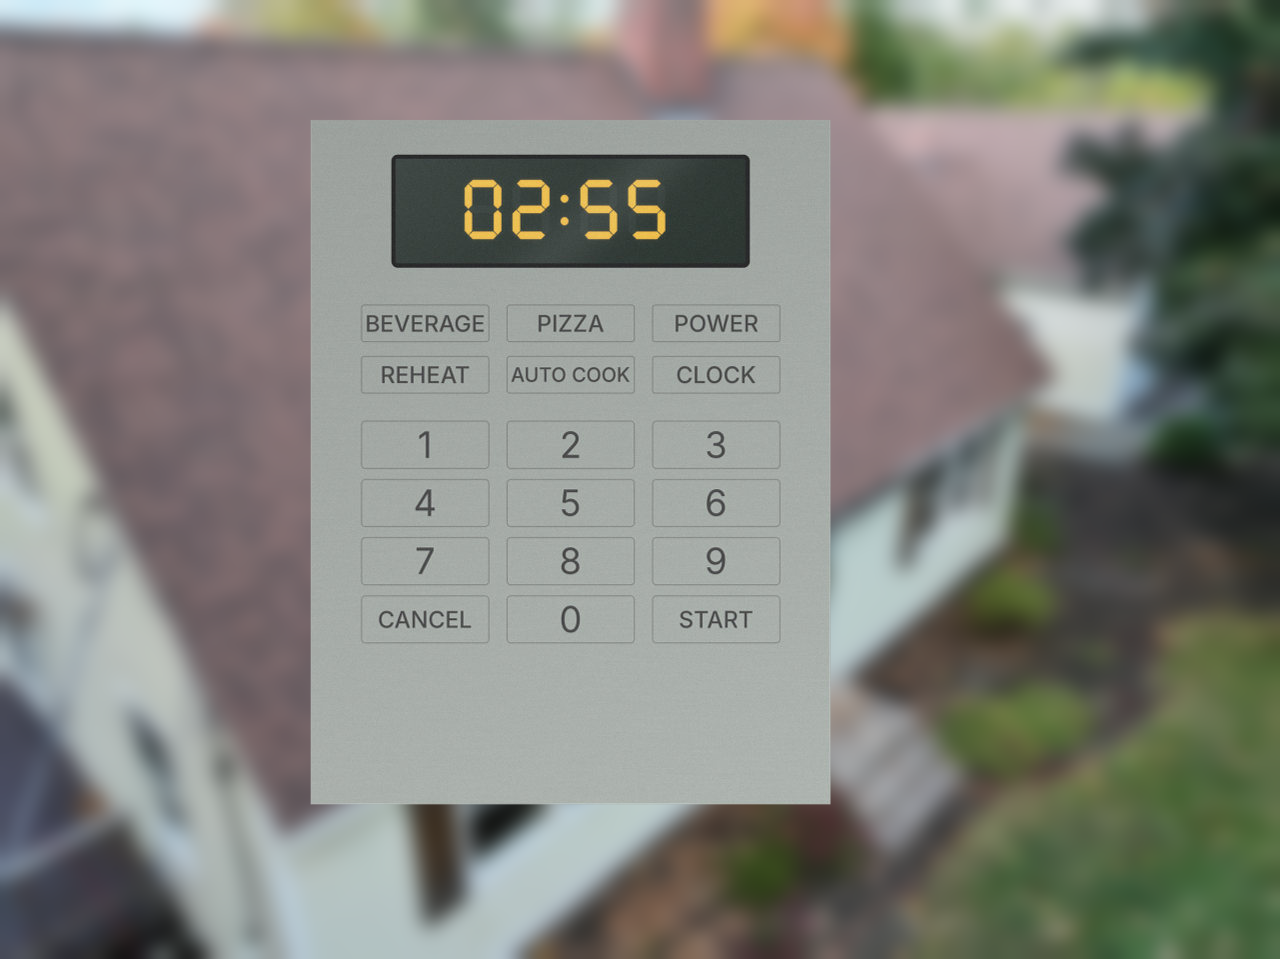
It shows 2 h 55 min
